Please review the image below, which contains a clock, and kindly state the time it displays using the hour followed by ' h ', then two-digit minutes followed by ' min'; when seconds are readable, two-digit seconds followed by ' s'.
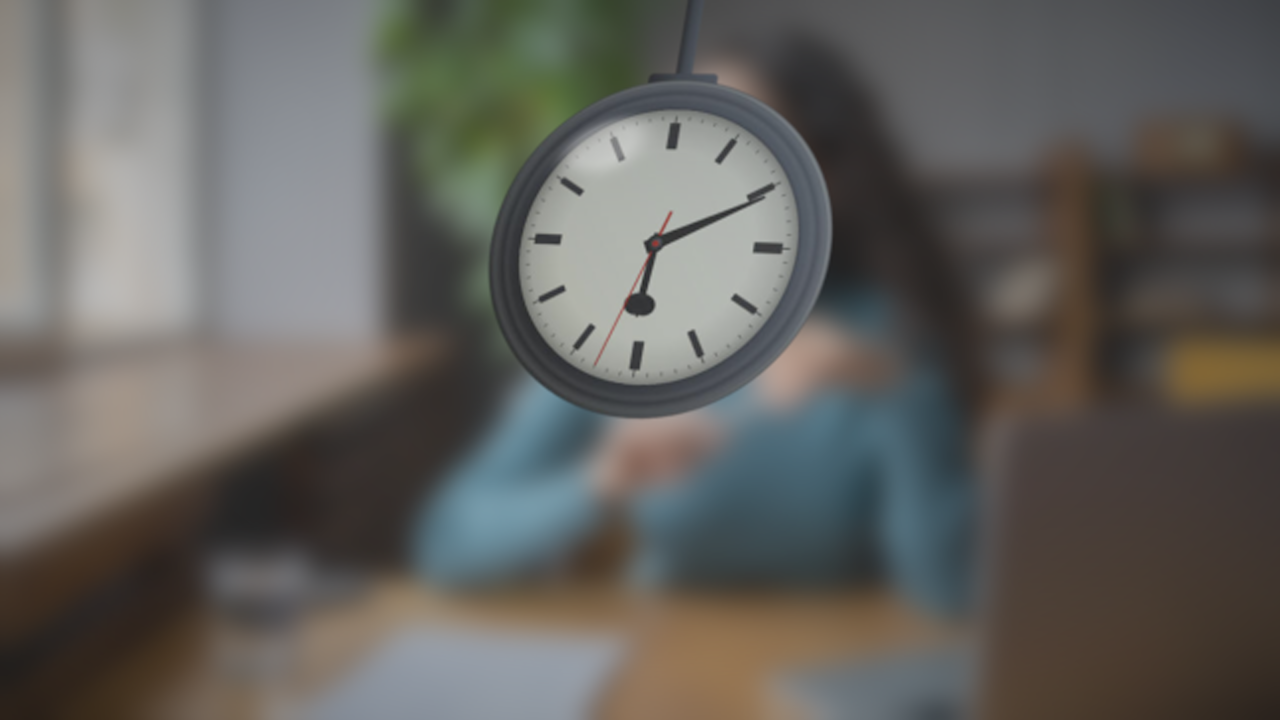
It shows 6 h 10 min 33 s
